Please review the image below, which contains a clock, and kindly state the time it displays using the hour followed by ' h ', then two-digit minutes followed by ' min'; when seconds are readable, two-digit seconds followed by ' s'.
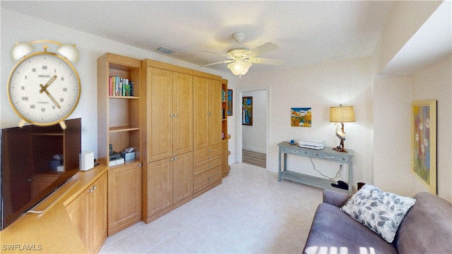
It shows 1 h 23 min
